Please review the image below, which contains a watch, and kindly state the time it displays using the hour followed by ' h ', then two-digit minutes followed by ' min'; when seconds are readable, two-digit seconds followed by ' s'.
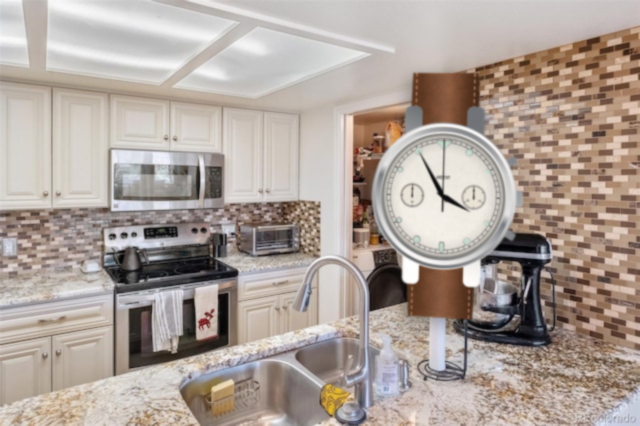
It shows 3 h 55 min
